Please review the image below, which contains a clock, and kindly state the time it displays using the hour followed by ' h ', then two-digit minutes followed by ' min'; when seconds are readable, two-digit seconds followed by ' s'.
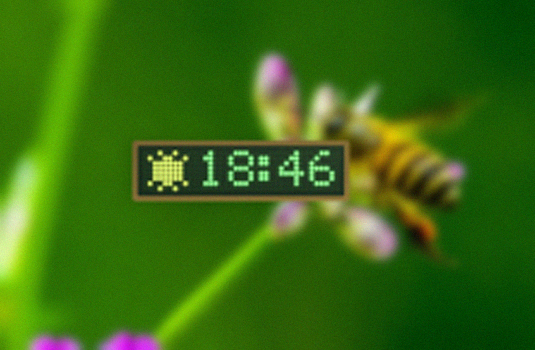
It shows 18 h 46 min
